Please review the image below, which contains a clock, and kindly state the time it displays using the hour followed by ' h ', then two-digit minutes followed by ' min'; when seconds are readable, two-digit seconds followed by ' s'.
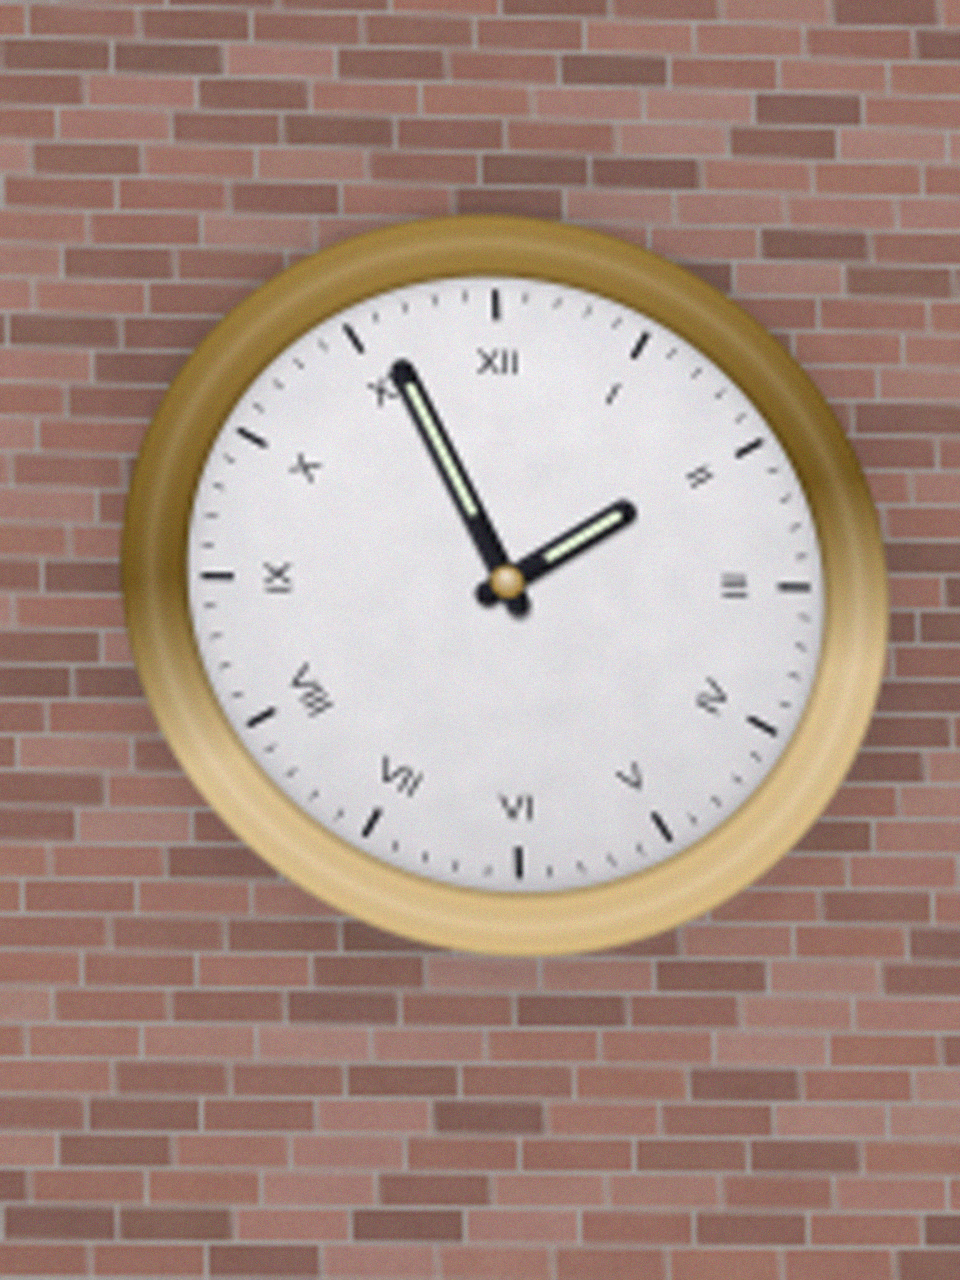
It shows 1 h 56 min
